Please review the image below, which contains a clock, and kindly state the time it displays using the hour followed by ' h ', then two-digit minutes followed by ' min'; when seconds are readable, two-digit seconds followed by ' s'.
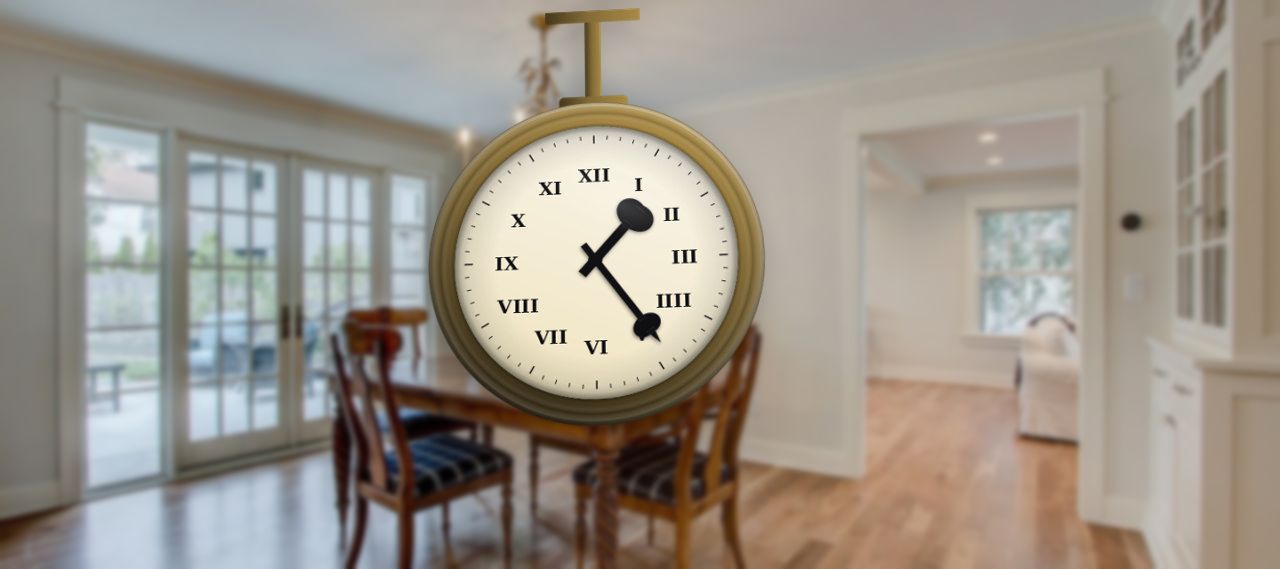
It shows 1 h 24 min
